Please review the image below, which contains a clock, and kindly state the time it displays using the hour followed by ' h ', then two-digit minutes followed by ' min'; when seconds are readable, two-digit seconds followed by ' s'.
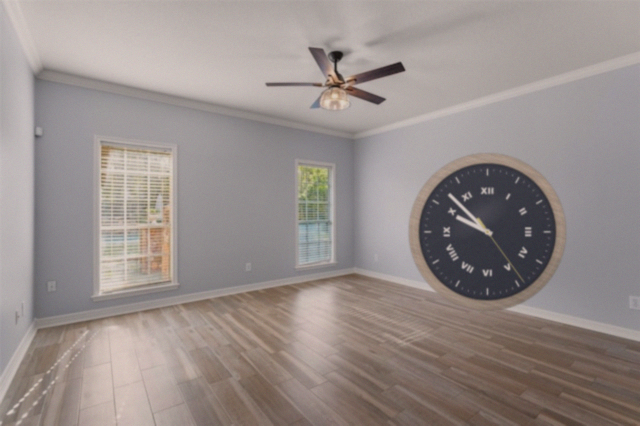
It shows 9 h 52 min 24 s
